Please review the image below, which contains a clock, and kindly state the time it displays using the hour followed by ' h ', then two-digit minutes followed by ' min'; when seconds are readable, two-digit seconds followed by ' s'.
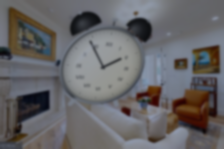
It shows 1 h 54 min
